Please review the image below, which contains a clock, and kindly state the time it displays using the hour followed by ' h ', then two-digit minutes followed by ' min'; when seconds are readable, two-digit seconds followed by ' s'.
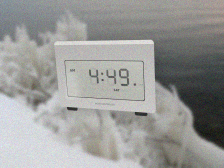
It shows 4 h 49 min
